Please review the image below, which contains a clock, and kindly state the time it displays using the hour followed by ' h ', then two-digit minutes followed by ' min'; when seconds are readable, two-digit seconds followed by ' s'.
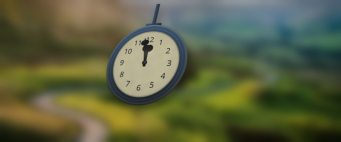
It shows 11 h 58 min
